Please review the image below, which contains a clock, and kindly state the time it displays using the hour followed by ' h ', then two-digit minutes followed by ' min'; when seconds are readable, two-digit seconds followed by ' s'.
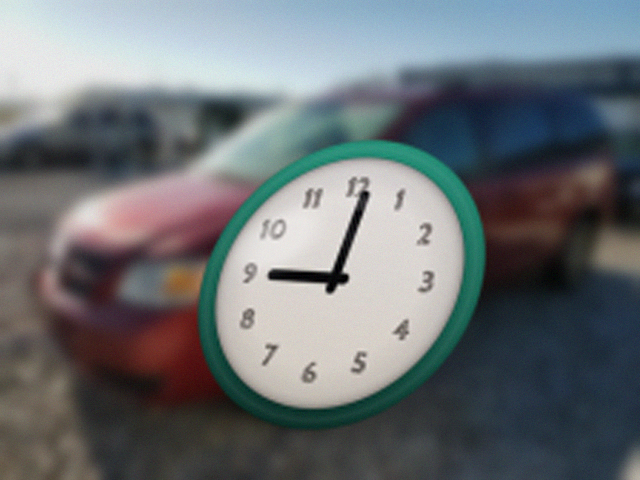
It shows 9 h 01 min
